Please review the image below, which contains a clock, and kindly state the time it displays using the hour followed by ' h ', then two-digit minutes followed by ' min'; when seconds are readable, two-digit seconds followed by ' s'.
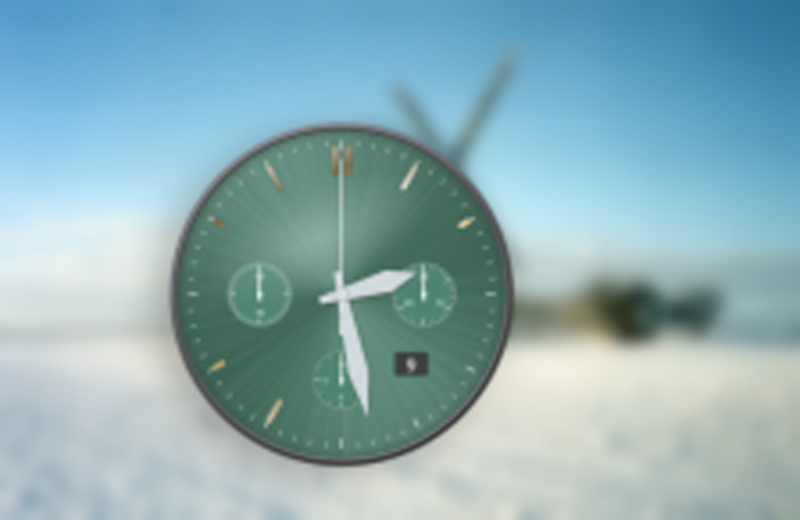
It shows 2 h 28 min
